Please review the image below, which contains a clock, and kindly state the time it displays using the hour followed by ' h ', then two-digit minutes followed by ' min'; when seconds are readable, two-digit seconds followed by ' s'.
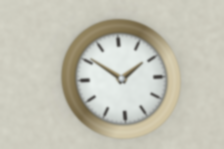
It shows 1 h 51 min
